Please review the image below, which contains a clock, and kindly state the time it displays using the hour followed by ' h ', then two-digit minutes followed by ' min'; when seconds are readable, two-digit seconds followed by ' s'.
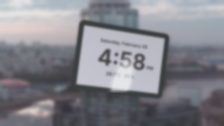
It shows 4 h 58 min
